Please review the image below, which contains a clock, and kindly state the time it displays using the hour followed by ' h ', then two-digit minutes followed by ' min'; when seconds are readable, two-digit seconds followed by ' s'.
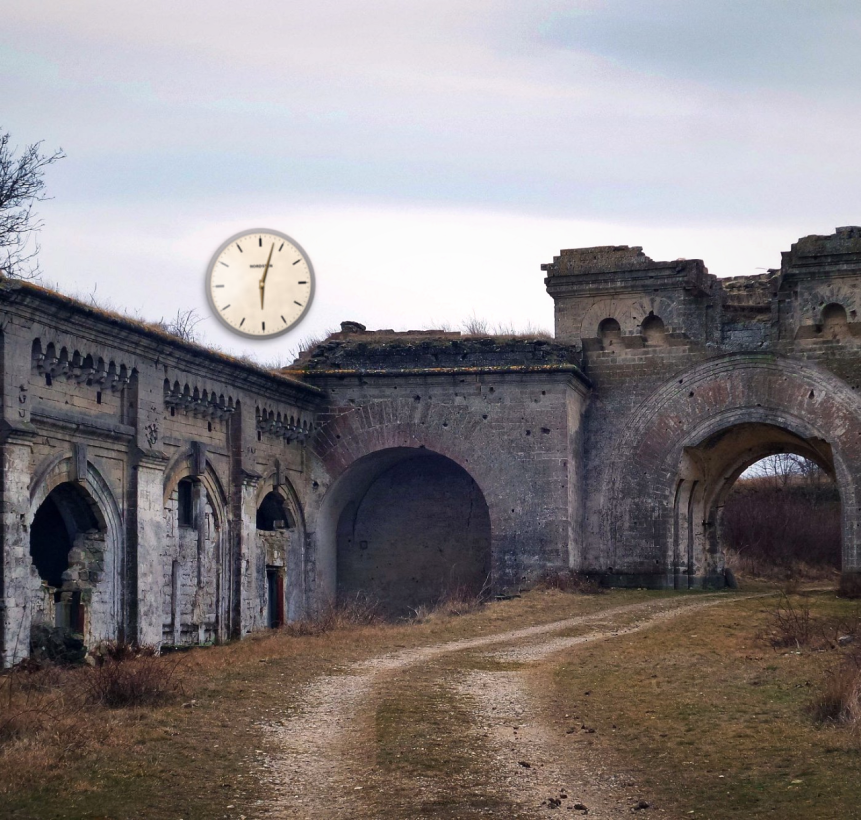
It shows 6 h 03 min
